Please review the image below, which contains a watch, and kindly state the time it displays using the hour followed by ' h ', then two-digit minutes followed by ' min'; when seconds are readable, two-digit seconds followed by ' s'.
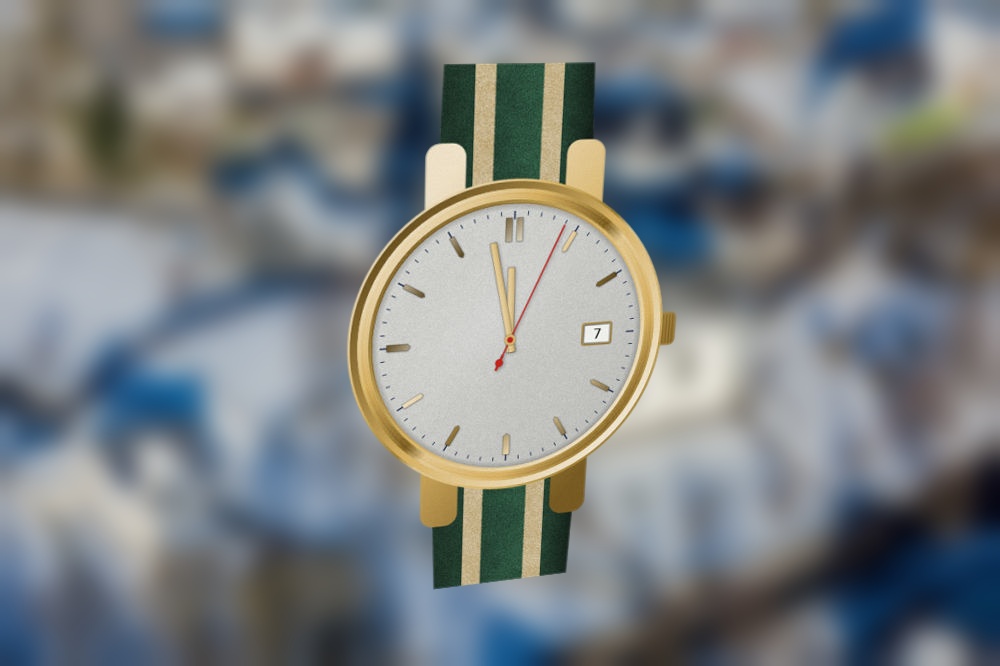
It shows 11 h 58 min 04 s
